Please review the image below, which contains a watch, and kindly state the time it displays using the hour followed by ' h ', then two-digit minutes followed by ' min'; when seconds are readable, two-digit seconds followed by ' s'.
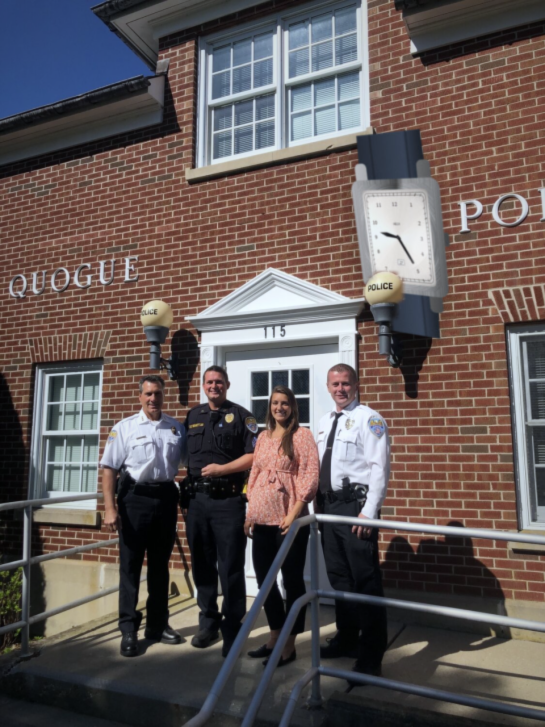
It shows 9 h 25 min
